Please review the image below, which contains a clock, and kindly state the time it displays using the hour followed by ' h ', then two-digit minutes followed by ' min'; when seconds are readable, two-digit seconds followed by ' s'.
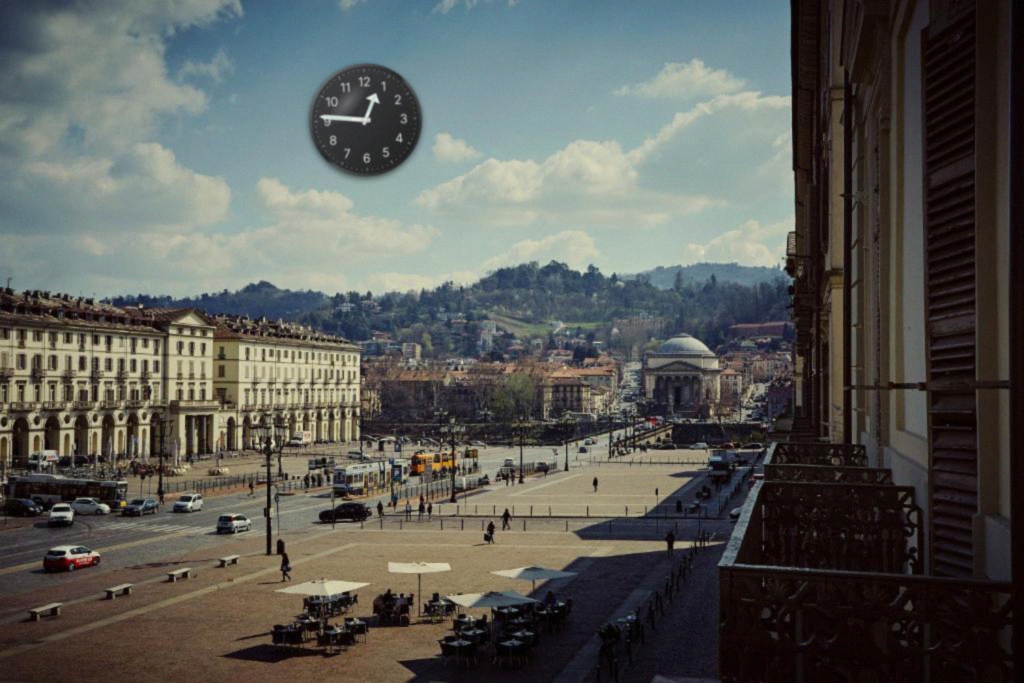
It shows 12 h 46 min
